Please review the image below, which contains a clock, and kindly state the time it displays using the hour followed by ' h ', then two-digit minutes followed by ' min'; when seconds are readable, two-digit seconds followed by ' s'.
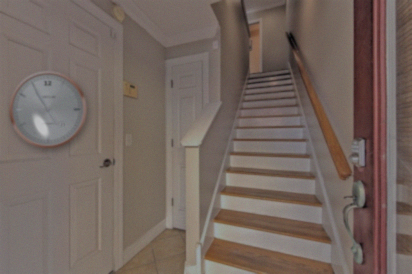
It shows 4 h 55 min
